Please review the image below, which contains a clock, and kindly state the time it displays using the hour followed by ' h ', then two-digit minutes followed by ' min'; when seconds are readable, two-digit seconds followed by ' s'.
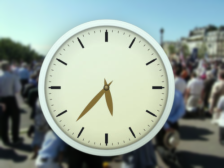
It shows 5 h 37 min
